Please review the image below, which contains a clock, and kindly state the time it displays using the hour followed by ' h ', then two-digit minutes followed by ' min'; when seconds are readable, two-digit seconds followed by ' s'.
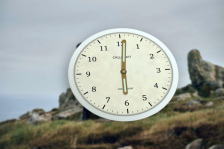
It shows 6 h 01 min
